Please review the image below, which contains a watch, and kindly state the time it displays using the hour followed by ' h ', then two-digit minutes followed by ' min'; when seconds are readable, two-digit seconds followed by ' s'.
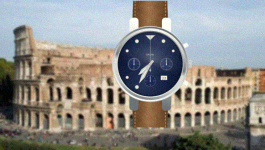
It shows 7 h 35 min
